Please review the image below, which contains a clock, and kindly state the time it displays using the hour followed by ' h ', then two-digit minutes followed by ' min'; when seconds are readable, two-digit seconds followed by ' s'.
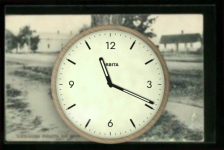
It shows 11 h 19 min
